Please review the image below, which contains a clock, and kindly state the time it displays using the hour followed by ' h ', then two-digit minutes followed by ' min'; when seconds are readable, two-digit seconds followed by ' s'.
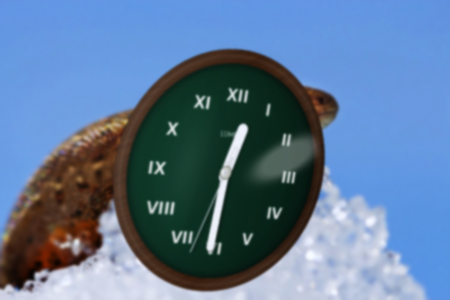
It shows 12 h 30 min 33 s
